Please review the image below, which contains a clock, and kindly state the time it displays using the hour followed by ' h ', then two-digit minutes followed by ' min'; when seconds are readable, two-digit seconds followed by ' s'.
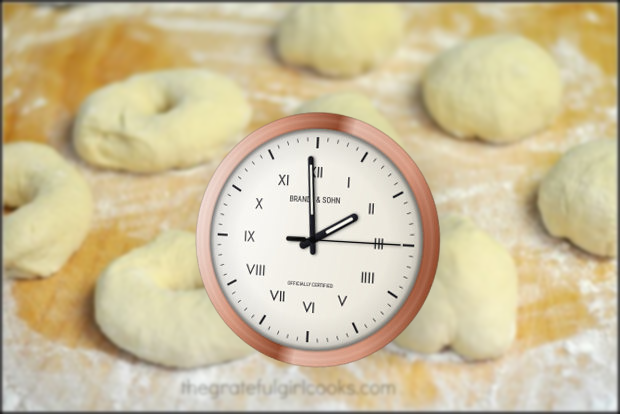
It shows 1 h 59 min 15 s
